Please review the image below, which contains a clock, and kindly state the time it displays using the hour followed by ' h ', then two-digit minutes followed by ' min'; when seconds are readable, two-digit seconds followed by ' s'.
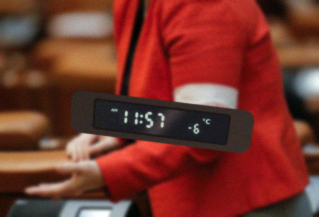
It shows 11 h 57 min
